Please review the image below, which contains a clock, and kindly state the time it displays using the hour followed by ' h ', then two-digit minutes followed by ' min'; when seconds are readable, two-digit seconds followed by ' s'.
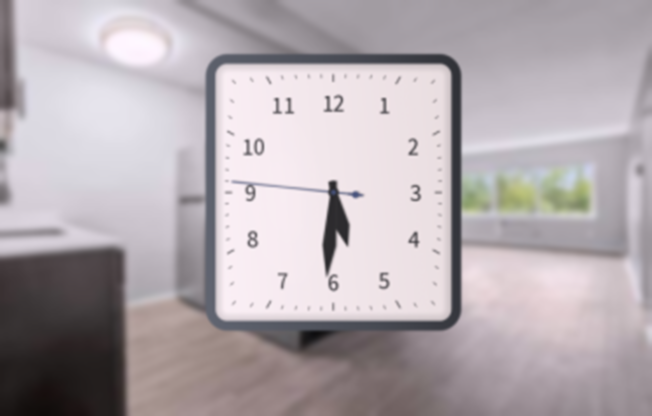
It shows 5 h 30 min 46 s
